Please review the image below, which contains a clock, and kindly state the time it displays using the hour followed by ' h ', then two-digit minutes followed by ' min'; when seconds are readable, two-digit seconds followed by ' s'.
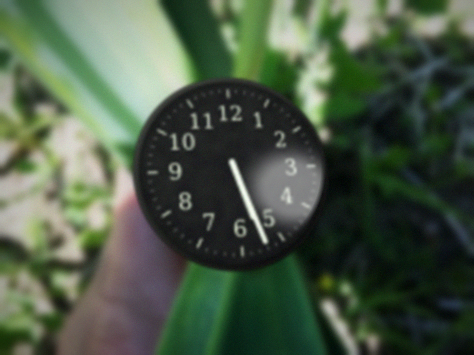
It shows 5 h 27 min
